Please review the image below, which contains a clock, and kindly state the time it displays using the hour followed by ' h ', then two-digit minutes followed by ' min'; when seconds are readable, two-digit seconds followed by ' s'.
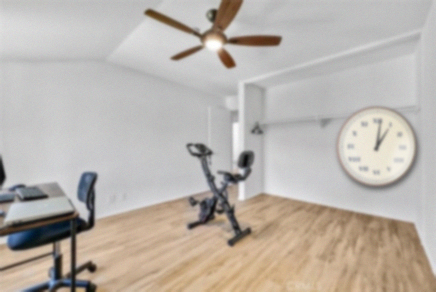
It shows 1 h 01 min
